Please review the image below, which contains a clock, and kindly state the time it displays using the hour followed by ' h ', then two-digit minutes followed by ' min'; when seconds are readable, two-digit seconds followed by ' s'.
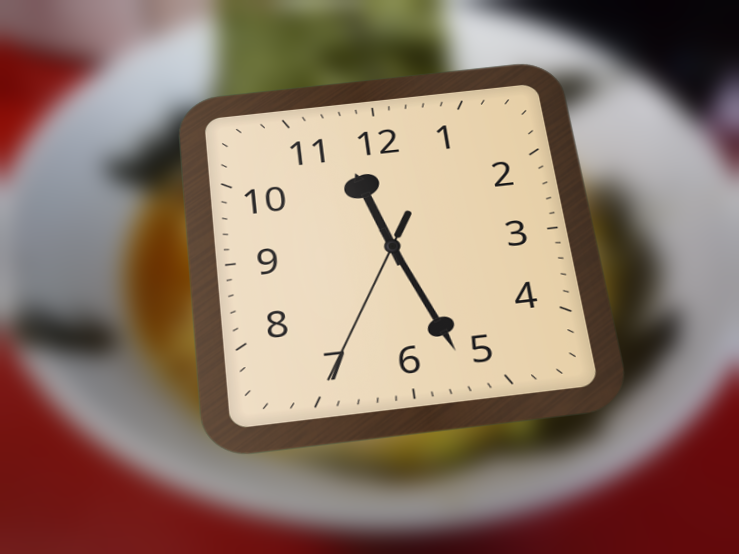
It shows 11 h 26 min 35 s
